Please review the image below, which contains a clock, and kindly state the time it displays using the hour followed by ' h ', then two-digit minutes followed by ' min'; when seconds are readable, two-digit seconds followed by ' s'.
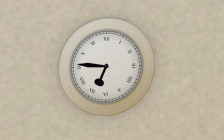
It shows 6 h 46 min
